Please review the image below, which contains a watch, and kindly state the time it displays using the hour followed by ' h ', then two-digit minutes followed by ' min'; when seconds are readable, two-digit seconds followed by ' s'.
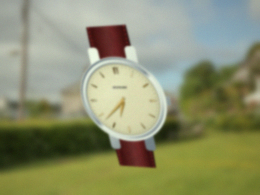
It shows 6 h 38 min
